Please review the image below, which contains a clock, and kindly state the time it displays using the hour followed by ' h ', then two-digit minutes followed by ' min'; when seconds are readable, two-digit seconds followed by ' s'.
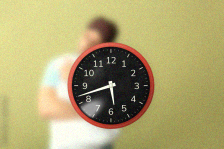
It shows 5 h 42 min
